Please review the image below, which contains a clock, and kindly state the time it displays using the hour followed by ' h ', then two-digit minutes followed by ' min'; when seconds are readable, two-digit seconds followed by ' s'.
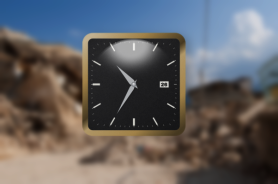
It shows 10 h 35 min
